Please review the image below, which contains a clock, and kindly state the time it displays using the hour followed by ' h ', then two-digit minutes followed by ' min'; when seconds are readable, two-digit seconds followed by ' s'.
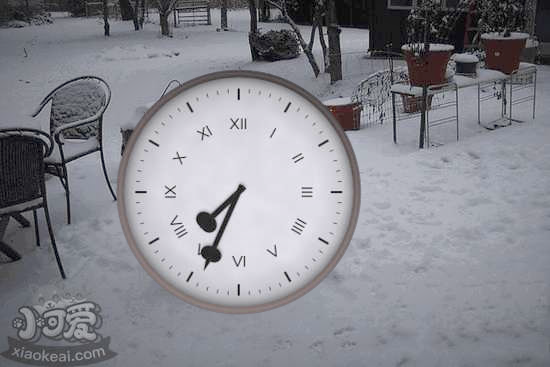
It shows 7 h 34 min
